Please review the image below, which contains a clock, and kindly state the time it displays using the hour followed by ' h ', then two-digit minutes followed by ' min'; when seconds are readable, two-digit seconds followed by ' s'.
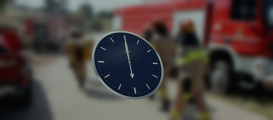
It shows 6 h 00 min
